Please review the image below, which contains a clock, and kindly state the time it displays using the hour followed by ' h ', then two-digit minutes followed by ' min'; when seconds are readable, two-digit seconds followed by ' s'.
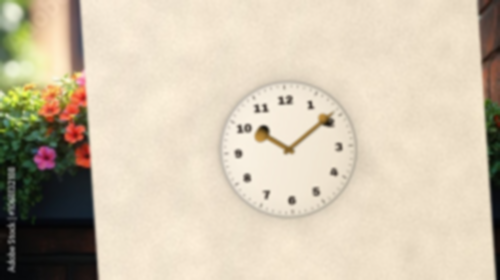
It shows 10 h 09 min
